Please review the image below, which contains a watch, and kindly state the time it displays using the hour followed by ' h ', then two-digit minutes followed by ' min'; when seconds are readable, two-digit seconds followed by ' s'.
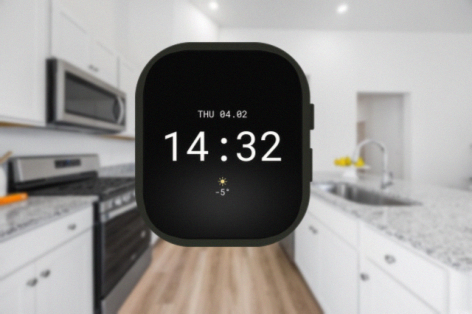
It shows 14 h 32 min
